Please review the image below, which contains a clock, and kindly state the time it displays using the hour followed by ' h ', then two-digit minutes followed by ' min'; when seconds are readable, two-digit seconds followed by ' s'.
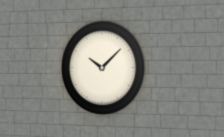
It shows 10 h 08 min
